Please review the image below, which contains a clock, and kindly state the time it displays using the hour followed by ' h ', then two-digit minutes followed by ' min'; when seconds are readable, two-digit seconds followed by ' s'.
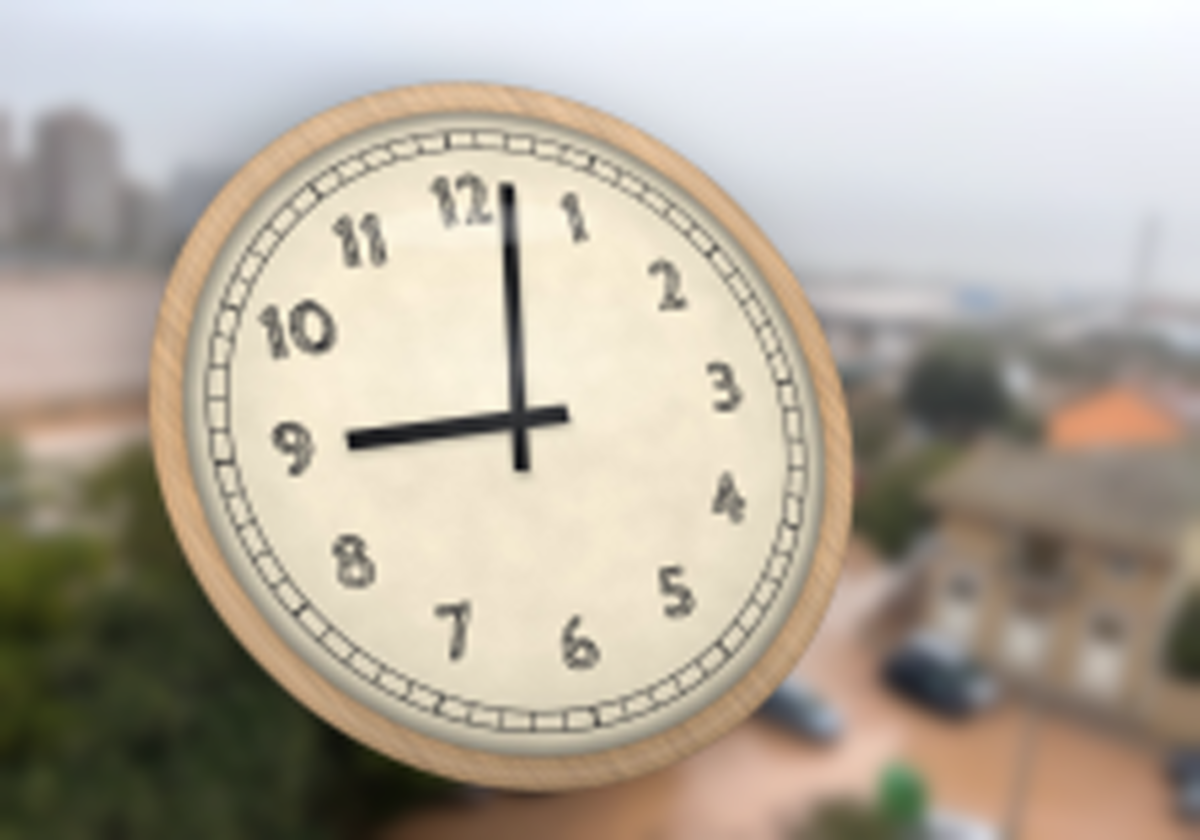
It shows 9 h 02 min
